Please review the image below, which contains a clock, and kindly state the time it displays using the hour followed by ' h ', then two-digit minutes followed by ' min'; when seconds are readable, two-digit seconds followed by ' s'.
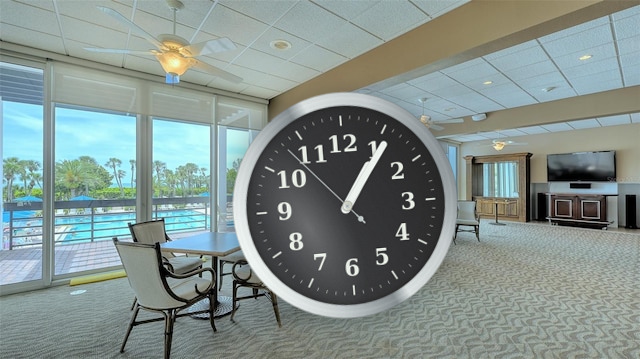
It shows 1 h 05 min 53 s
